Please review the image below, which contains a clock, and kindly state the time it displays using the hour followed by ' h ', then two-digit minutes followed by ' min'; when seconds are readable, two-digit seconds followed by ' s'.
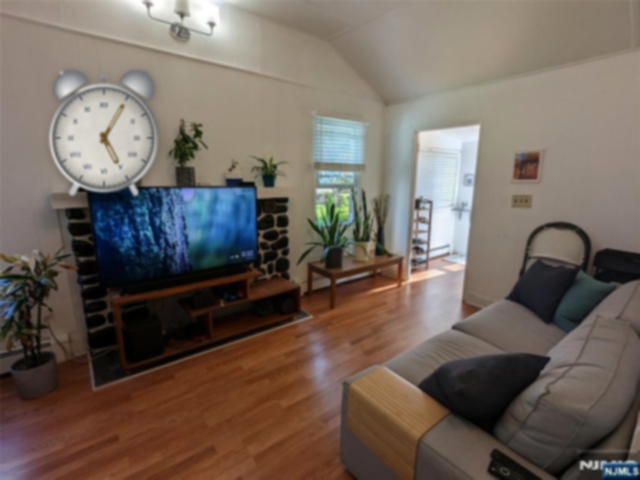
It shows 5 h 05 min
